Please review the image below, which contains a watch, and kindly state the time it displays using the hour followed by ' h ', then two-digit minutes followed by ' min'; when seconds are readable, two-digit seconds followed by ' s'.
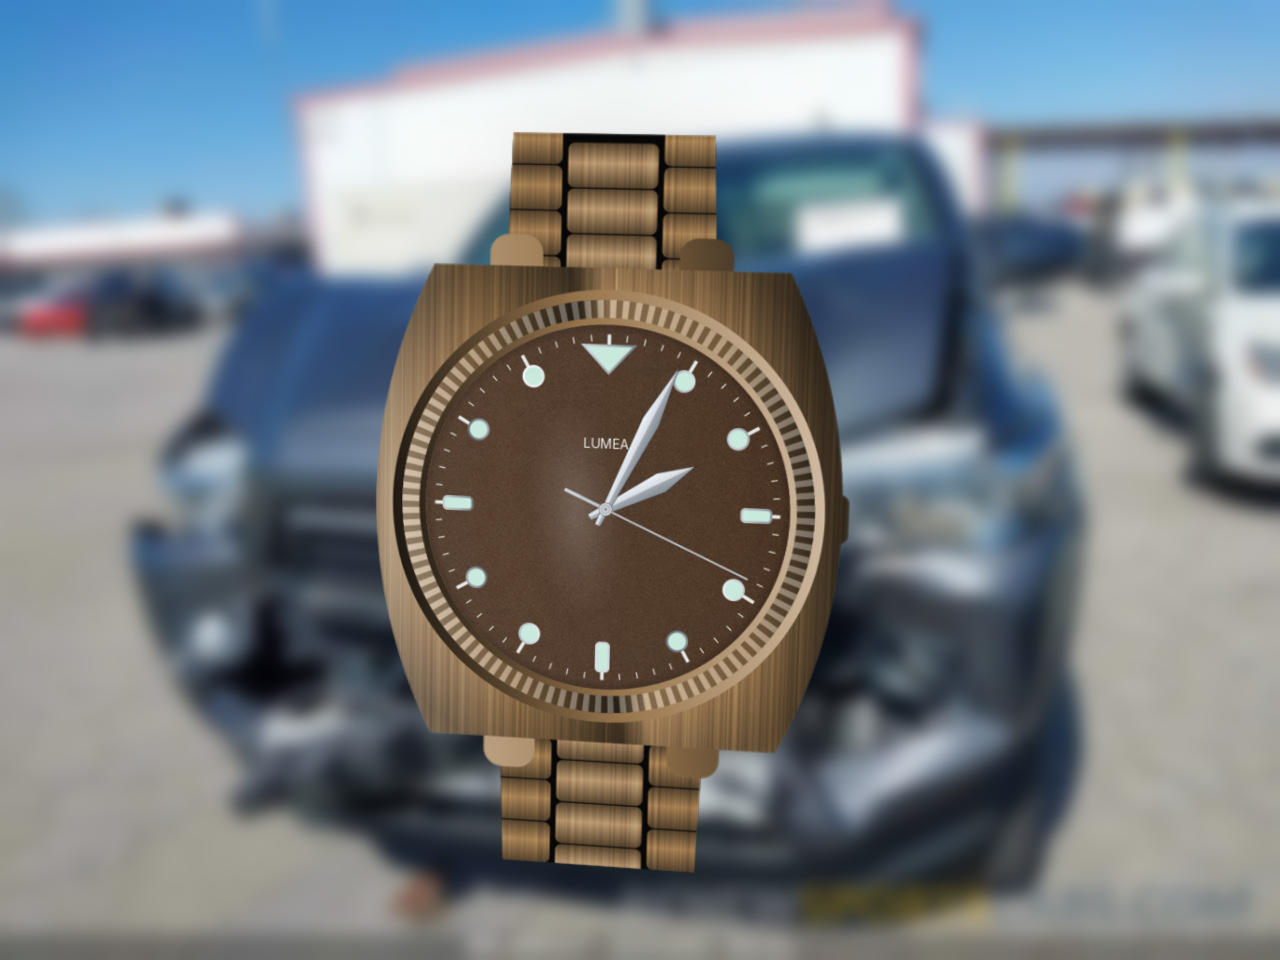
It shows 2 h 04 min 19 s
